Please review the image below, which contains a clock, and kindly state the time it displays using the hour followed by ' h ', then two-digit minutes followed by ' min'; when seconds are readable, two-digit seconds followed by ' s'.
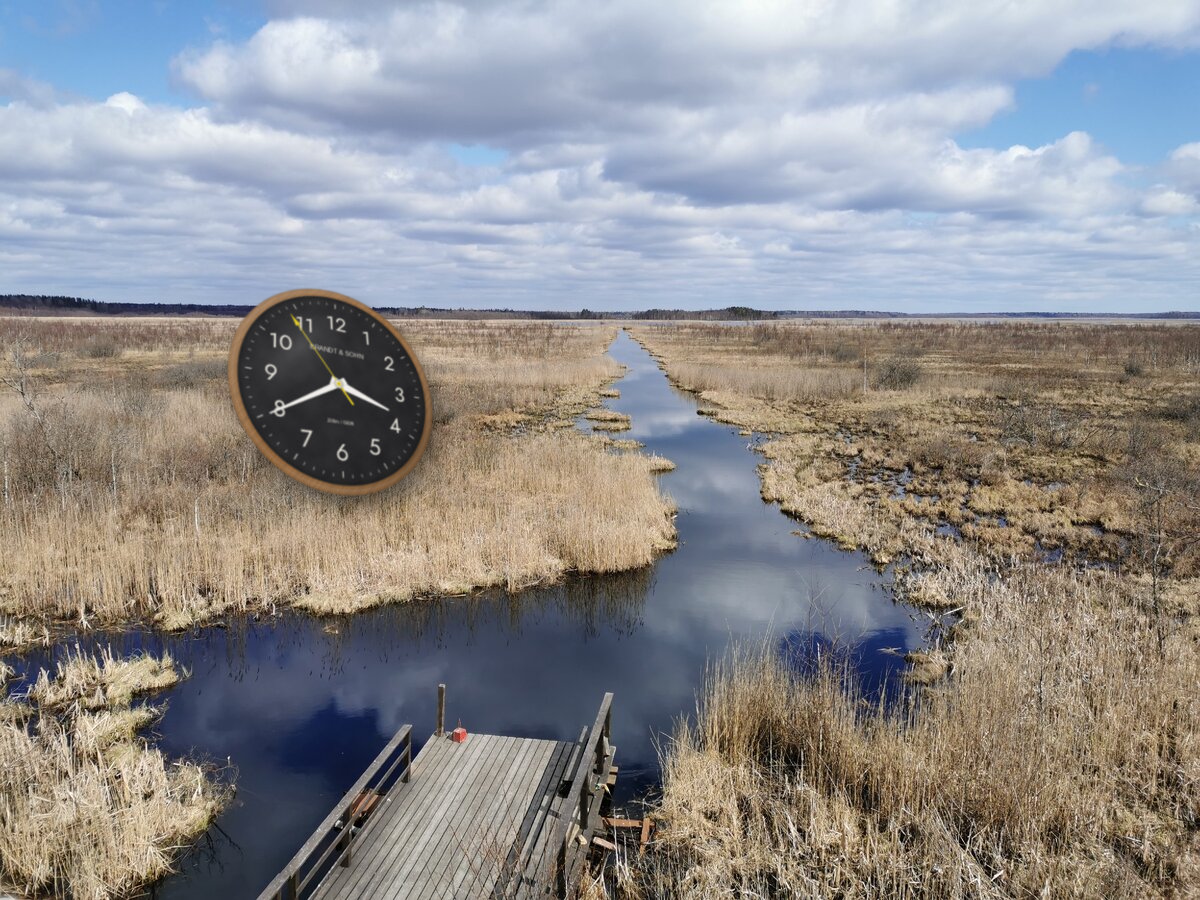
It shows 3 h 39 min 54 s
